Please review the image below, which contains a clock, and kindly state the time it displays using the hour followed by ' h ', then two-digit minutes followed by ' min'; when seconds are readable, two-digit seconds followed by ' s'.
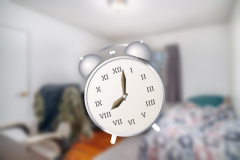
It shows 8 h 02 min
